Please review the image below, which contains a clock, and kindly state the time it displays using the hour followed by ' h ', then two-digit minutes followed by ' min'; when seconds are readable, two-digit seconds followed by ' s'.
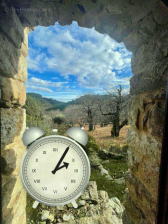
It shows 2 h 05 min
